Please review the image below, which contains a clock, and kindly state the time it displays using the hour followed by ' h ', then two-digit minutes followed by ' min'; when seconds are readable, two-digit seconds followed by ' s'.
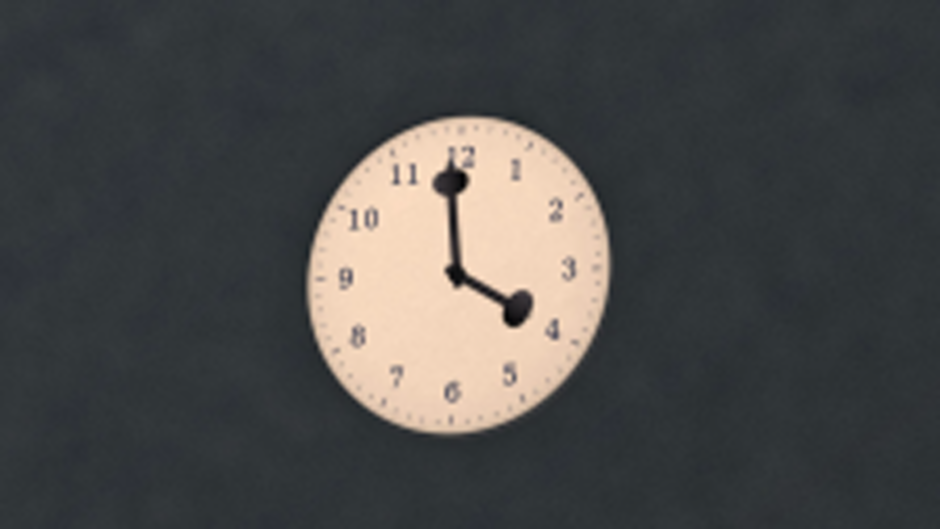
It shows 3 h 59 min
